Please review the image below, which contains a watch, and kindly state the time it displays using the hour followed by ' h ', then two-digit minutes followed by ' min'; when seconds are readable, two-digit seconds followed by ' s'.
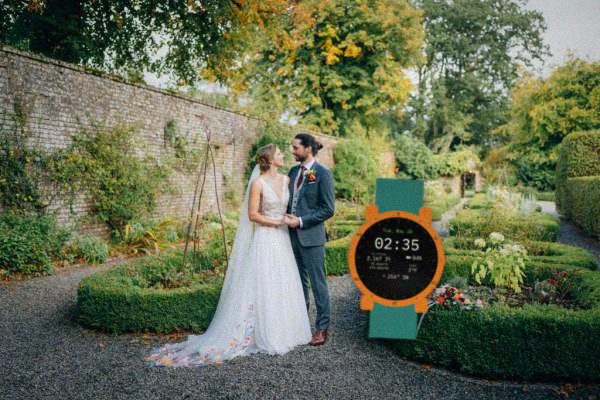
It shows 2 h 35 min
